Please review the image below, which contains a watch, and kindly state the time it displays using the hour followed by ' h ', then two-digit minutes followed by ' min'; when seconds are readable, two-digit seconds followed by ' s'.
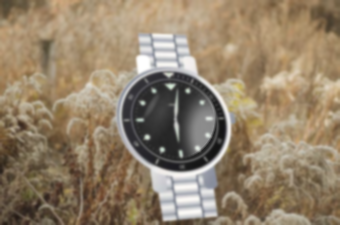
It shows 6 h 02 min
